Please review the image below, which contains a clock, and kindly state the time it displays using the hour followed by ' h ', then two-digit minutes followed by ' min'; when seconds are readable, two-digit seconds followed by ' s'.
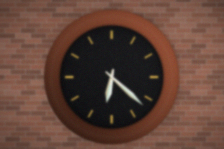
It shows 6 h 22 min
